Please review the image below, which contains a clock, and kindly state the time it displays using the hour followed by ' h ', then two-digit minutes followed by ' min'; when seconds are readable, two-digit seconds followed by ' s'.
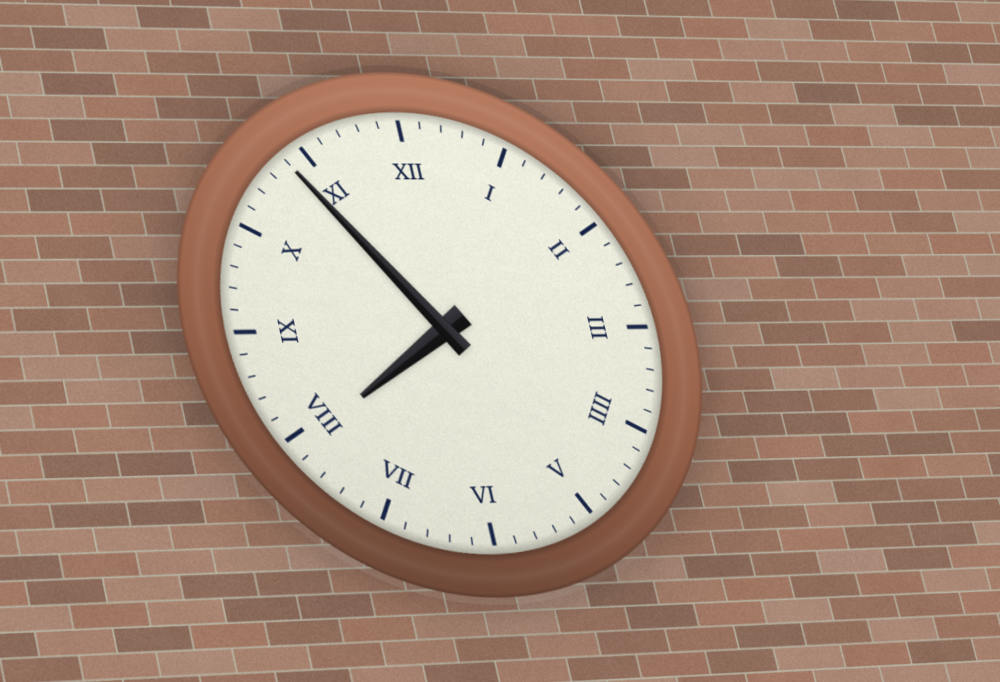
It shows 7 h 54 min
